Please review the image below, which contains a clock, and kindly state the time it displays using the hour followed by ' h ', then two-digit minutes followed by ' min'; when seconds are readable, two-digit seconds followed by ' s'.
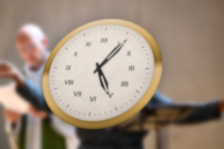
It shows 5 h 06 min
